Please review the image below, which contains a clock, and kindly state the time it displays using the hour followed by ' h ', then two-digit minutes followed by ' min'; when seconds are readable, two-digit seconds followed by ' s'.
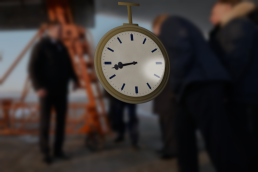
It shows 8 h 43 min
